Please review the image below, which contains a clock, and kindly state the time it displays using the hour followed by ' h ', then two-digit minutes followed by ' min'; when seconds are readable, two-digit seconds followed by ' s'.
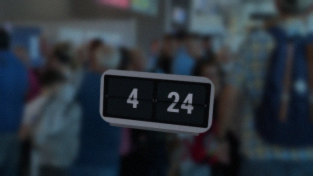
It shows 4 h 24 min
